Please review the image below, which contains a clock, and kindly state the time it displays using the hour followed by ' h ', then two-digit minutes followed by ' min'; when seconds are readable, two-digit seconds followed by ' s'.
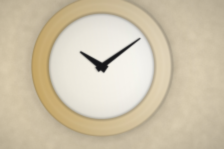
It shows 10 h 09 min
